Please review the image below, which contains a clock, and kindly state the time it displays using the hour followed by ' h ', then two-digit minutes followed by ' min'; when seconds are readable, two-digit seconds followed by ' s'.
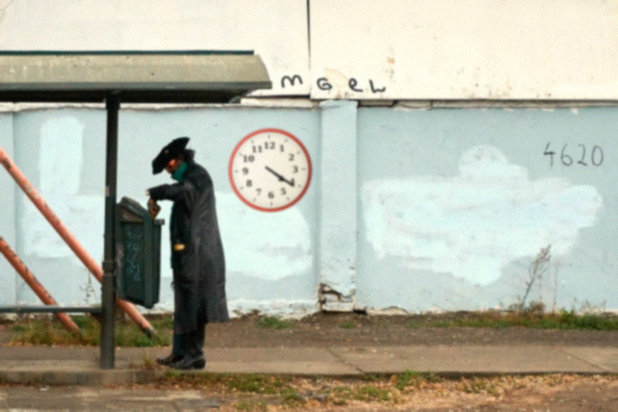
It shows 4 h 21 min
